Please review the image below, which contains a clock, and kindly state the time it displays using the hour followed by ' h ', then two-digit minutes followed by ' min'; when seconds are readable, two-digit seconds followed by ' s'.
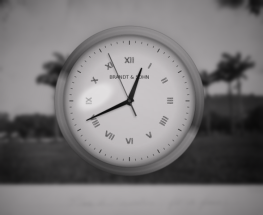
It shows 12 h 40 min 56 s
